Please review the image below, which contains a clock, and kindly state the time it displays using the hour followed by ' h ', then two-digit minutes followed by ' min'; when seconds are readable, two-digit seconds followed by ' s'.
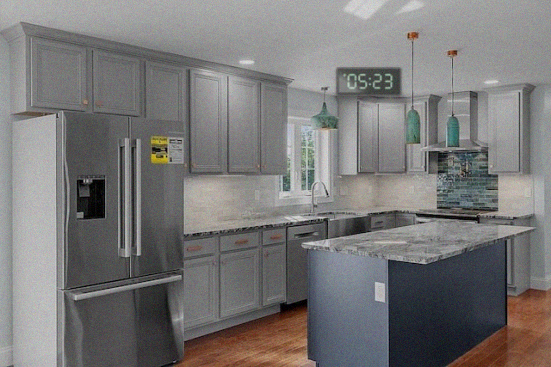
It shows 5 h 23 min
